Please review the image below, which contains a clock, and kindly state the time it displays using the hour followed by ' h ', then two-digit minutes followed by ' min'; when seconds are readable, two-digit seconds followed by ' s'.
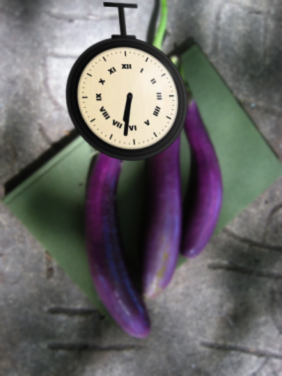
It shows 6 h 32 min
